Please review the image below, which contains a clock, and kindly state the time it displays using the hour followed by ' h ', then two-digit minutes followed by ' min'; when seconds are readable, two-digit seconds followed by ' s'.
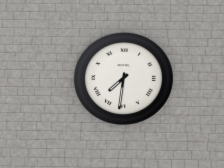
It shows 7 h 31 min
